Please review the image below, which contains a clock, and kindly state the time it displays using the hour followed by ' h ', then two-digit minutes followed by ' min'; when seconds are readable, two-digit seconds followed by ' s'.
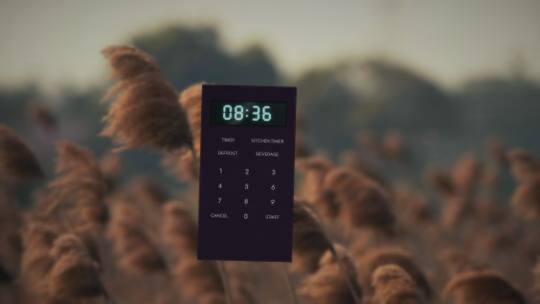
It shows 8 h 36 min
